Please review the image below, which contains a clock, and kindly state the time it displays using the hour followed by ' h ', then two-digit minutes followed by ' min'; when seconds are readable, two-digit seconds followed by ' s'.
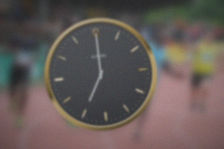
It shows 7 h 00 min
